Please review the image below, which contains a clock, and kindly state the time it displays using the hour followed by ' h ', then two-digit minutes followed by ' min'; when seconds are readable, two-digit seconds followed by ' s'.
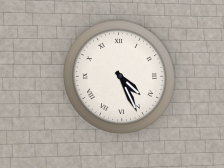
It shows 4 h 26 min
